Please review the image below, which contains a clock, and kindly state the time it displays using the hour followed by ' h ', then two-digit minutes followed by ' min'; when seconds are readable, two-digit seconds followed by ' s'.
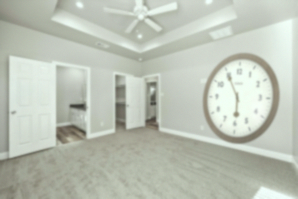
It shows 5 h 55 min
